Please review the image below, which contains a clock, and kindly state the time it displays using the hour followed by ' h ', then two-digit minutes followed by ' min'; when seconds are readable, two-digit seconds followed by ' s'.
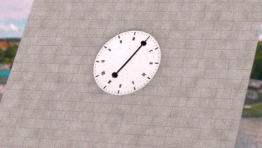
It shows 7 h 05 min
